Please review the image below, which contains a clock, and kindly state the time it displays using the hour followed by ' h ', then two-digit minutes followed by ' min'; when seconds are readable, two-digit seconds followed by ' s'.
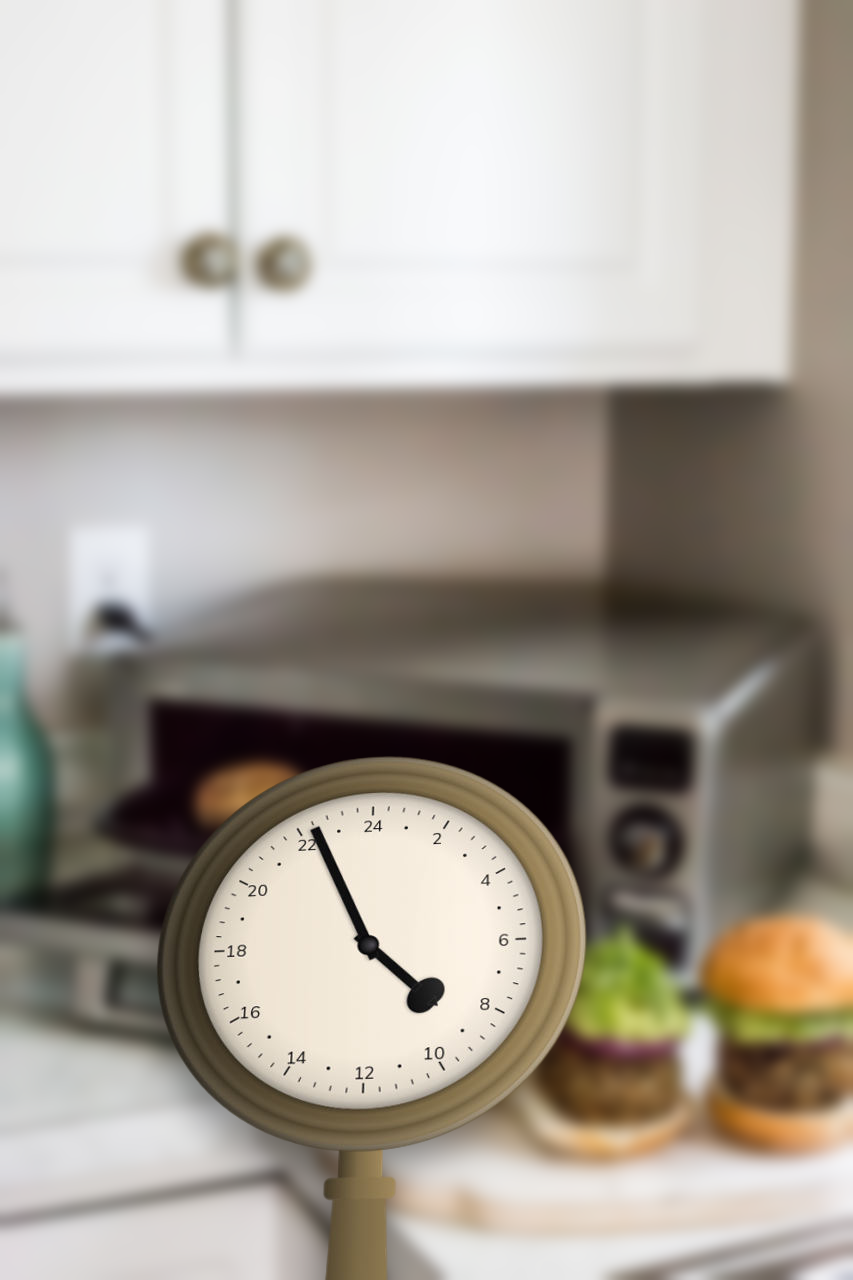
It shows 8 h 56 min
